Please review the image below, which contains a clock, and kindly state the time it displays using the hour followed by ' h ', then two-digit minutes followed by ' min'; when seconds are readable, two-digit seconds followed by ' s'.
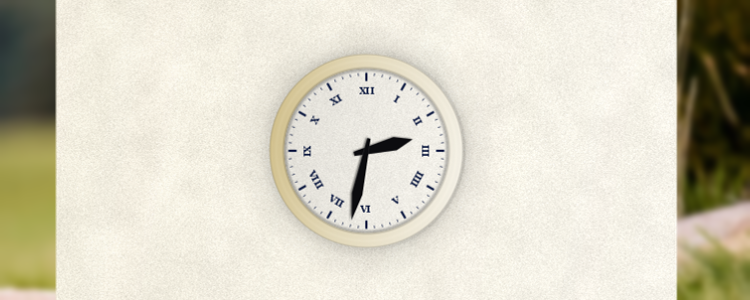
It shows 2 h 32 min
